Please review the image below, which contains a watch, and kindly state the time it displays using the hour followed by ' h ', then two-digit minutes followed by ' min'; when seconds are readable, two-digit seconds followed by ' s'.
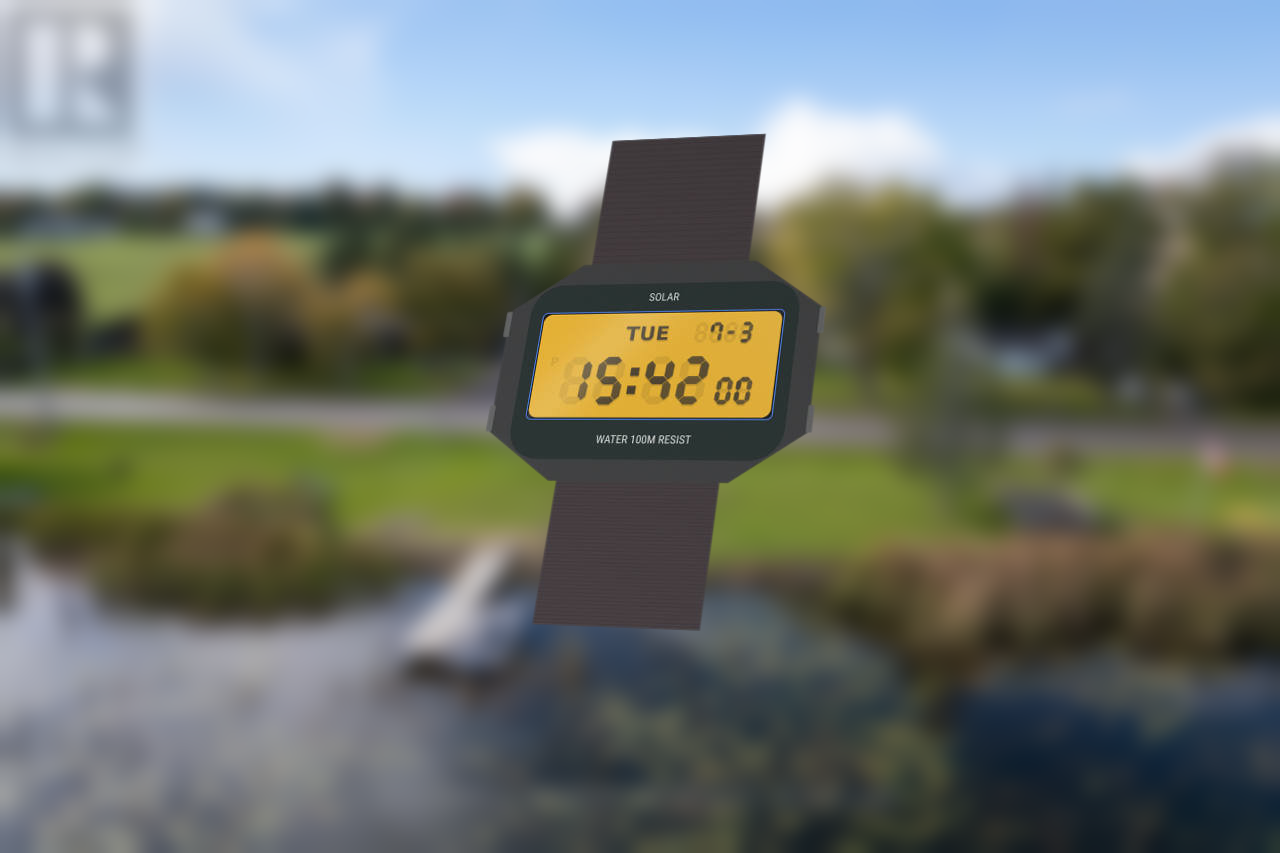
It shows 15 h 42 min 00 s
